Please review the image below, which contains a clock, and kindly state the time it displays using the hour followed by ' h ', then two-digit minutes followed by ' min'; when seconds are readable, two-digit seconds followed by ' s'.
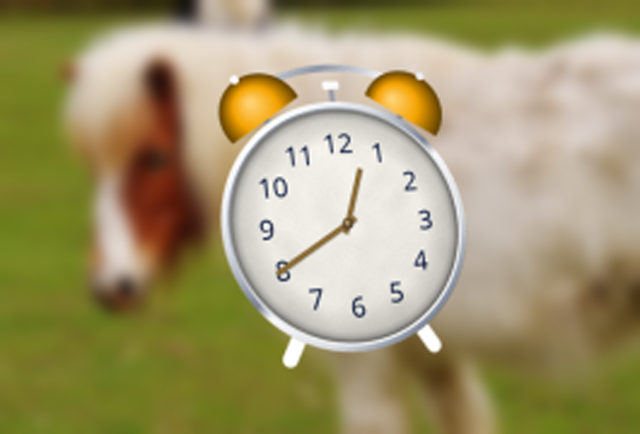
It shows 12 h 40 min
